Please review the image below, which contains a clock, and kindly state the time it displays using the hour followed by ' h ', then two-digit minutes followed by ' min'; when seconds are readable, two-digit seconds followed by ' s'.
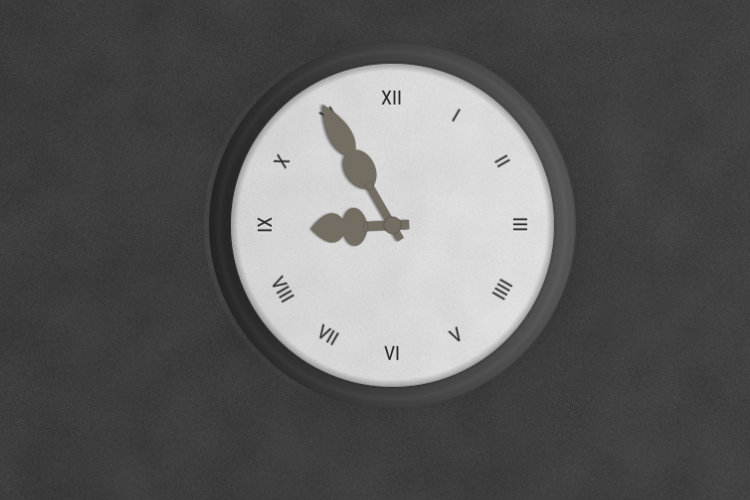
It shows 8 h 55 min
